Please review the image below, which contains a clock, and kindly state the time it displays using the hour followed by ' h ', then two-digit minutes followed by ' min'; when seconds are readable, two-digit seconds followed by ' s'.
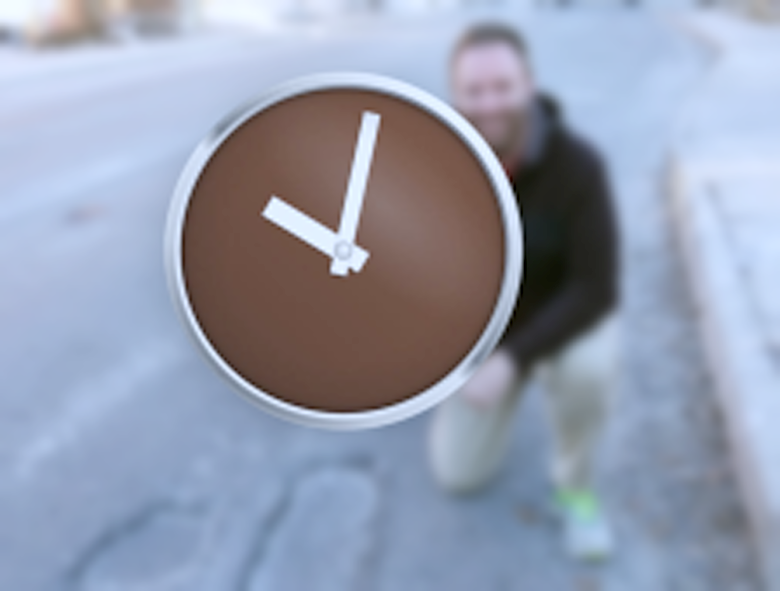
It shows 10 h 02 min
